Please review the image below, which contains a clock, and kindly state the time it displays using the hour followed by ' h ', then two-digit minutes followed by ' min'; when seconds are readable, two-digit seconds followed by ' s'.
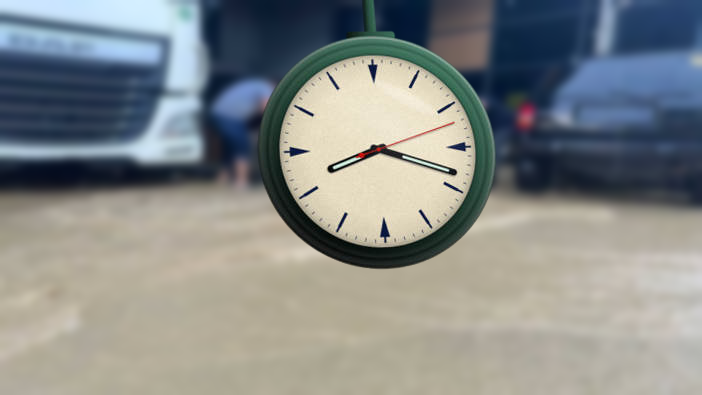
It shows 8 h 18 min 12 s
